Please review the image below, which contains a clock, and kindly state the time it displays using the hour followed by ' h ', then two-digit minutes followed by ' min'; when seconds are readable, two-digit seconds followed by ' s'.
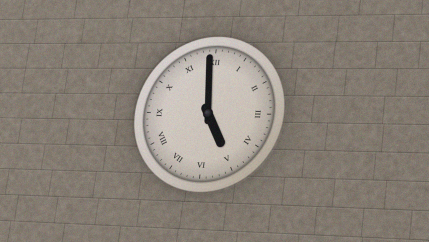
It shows 4 h 59 min
